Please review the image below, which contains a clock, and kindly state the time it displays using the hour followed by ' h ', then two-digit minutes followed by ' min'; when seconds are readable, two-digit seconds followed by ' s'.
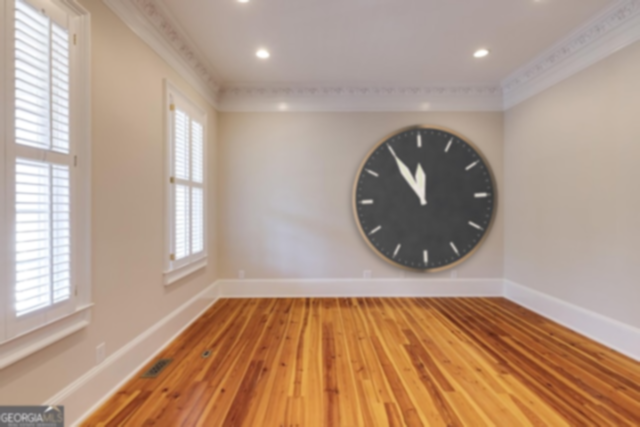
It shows 11 h 55 min
